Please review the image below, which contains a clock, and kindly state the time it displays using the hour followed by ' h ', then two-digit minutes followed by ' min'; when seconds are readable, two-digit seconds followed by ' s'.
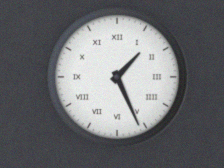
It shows 1 h 26 min
